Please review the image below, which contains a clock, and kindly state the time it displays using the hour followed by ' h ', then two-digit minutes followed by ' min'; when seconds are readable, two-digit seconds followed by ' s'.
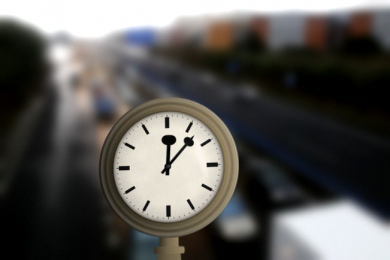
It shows 12 h 07 min
